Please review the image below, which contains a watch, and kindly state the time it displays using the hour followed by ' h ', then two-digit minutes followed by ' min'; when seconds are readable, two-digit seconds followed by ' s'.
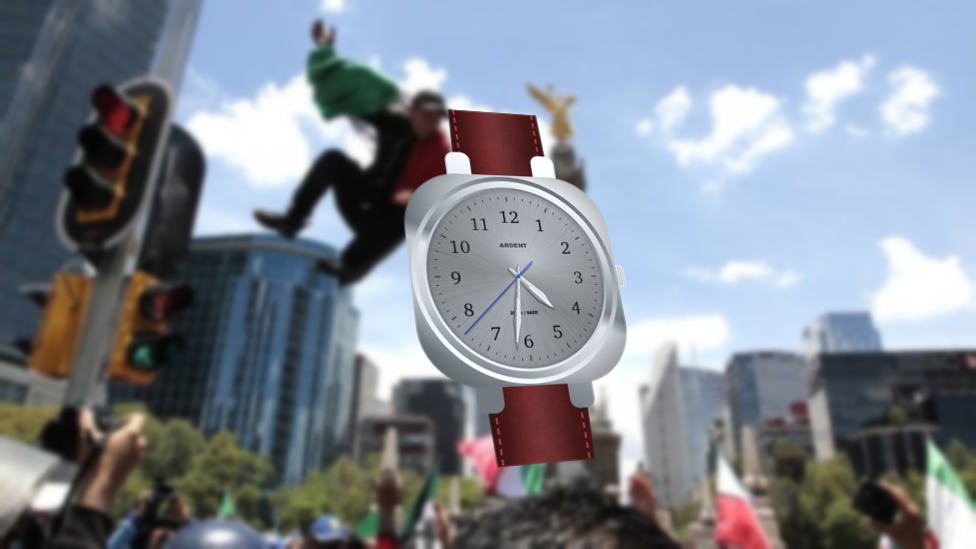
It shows 4 h 31 min 38 s
